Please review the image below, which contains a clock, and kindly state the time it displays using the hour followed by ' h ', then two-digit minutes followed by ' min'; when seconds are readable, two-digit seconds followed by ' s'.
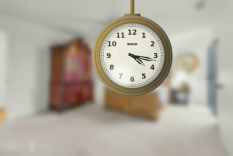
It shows 4 h 17 min
